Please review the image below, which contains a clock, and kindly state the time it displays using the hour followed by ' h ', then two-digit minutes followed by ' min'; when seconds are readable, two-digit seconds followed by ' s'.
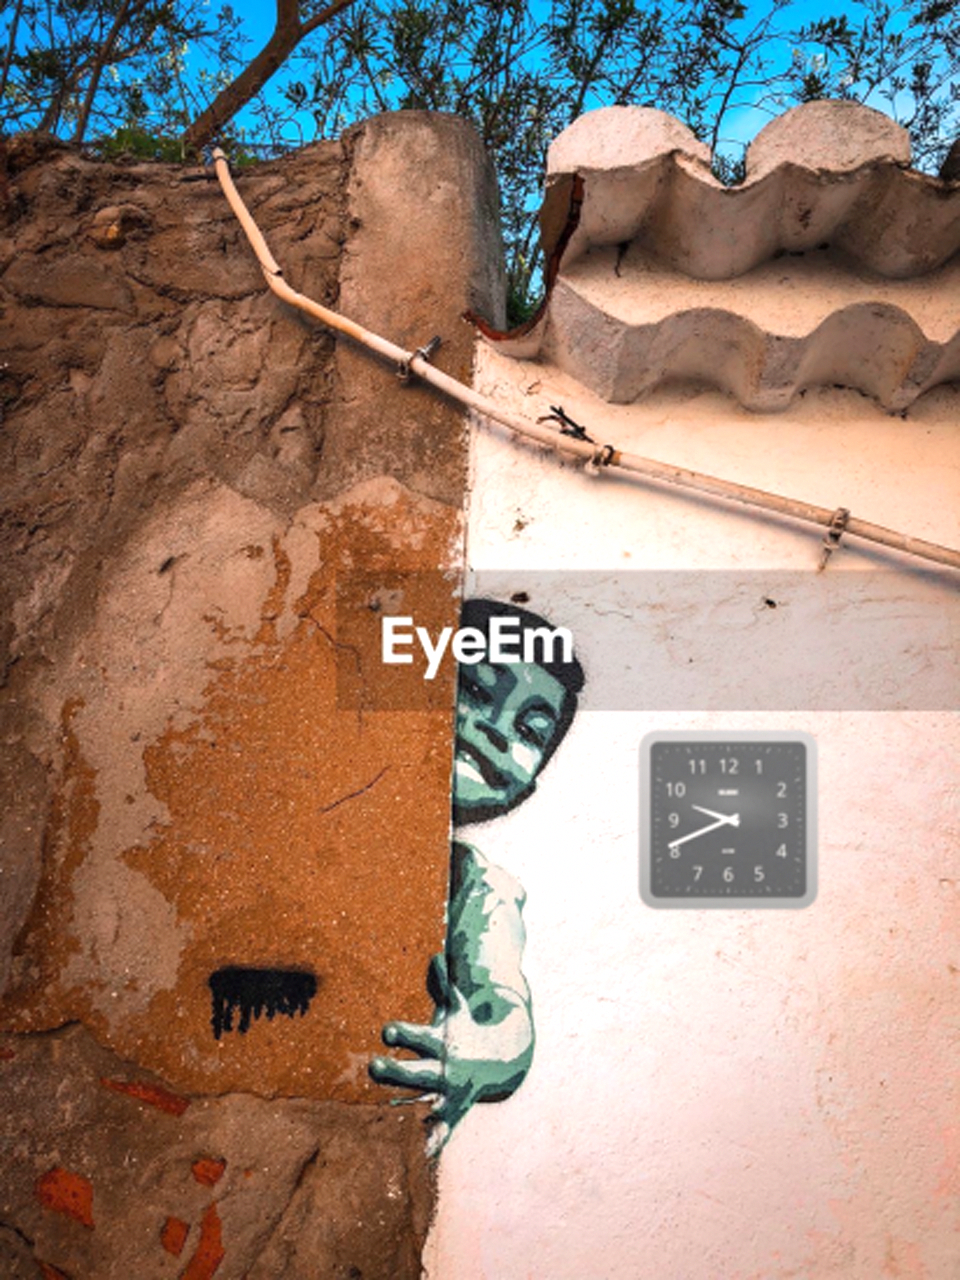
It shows 9 h 41 min
